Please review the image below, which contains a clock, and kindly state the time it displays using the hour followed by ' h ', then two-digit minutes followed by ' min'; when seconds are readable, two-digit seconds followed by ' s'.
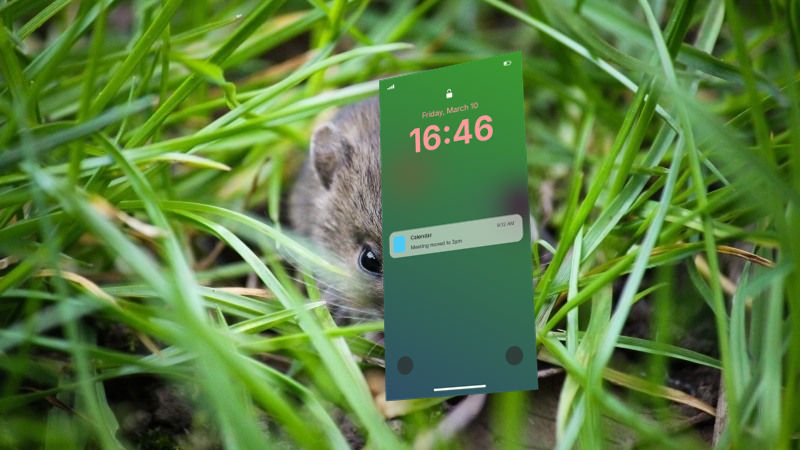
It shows 16 h 46 min
